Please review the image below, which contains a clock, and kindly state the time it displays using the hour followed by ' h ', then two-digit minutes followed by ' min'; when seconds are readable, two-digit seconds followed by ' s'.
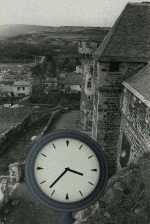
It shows 3 h 37 min
